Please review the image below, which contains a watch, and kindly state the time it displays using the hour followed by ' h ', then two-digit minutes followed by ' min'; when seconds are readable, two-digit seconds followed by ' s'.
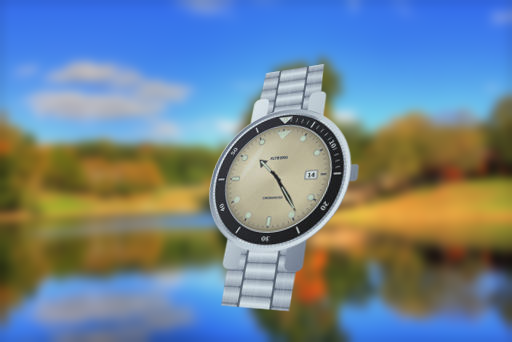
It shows 10 h 24 min
